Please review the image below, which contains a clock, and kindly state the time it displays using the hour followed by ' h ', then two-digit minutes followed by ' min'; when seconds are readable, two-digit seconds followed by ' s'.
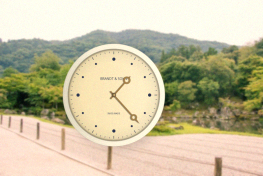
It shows 1 h 23 min
